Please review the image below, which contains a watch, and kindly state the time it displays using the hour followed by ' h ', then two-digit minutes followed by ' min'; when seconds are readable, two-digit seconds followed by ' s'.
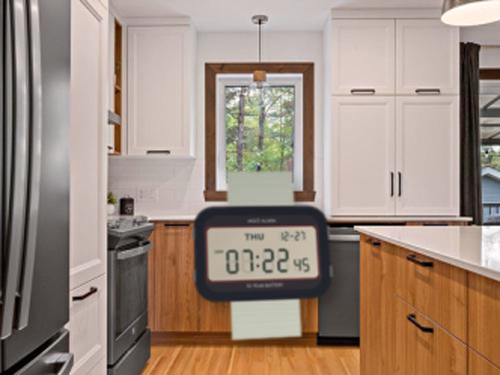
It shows 7 h 22 min 45 s
